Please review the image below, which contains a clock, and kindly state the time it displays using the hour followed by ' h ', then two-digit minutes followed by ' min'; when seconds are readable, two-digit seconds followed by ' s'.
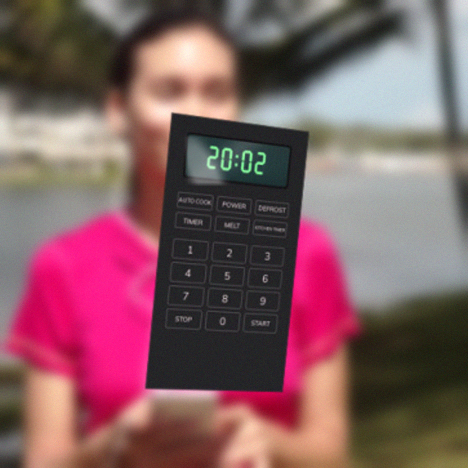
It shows 20 h 02 min
